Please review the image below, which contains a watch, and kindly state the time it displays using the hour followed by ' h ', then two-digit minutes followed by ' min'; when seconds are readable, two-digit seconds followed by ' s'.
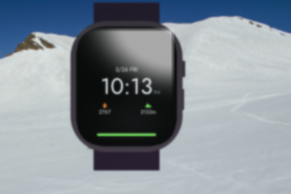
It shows 10 h 13 min
